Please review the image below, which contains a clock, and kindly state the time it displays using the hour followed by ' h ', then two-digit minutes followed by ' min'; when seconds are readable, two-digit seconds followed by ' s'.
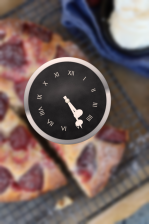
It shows 4 h 24 min
